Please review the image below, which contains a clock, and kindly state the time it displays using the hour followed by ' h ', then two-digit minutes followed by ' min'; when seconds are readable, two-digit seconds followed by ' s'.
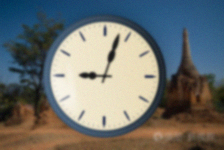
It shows 9 h 03 min
